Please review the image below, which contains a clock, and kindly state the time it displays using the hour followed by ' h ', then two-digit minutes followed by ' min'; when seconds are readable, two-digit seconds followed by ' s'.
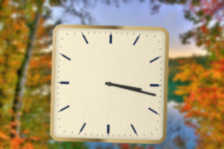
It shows 3 h 17 min
